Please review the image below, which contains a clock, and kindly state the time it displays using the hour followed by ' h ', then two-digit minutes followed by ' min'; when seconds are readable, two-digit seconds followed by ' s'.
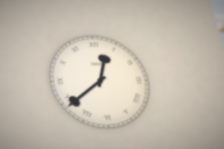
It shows 12 h 39 min
